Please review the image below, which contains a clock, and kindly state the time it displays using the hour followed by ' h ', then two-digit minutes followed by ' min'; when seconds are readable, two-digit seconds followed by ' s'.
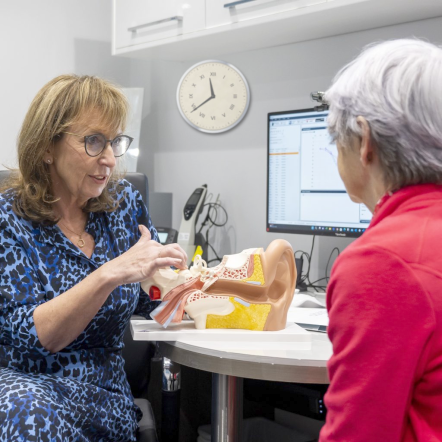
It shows 11 h 39 min
